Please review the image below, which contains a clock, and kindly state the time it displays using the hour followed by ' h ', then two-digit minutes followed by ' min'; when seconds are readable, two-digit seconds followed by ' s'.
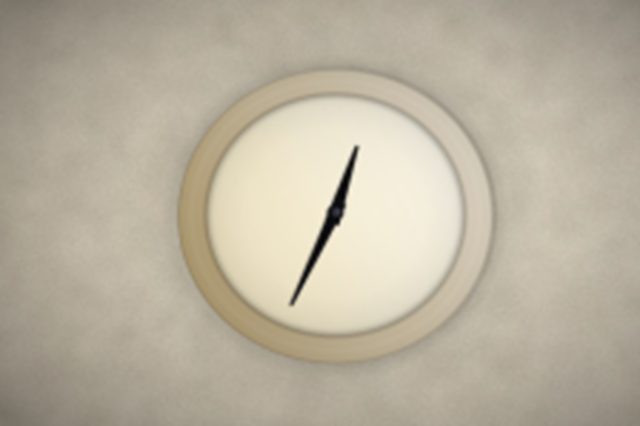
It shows 12 h 34 min
